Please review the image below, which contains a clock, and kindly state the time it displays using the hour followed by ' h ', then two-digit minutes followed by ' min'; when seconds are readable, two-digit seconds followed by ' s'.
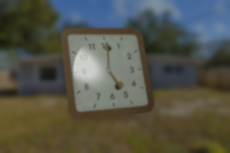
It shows 5 h 01 min
